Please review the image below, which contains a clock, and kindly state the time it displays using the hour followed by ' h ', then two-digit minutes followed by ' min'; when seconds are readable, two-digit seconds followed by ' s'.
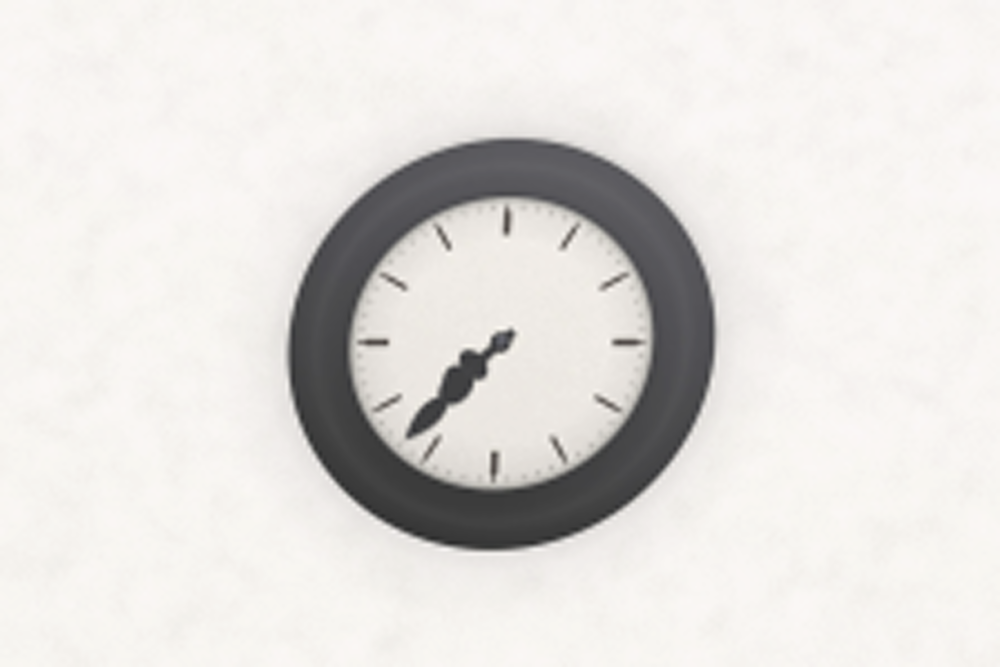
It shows 7 h 37 min
